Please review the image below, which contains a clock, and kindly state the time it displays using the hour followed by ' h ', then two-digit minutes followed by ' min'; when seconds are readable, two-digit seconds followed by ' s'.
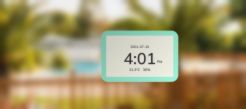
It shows 4 h 01 min
